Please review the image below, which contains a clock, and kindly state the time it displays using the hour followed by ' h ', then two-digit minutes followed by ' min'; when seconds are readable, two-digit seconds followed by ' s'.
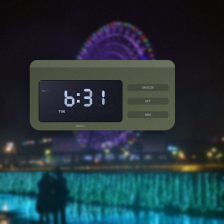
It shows 6 h 31 min
